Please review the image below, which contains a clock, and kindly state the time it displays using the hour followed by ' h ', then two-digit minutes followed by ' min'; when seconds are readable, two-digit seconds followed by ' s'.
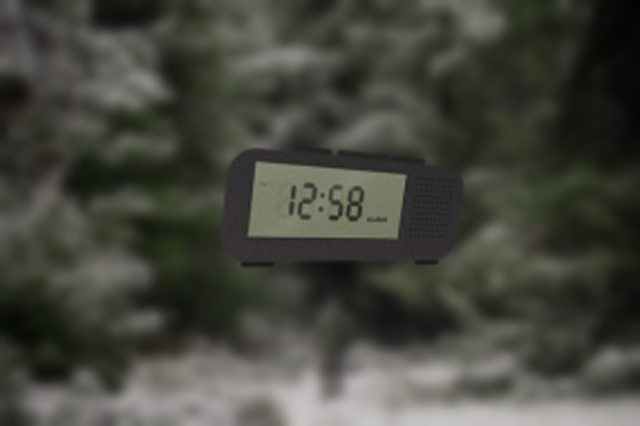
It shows 12 h 58 min
